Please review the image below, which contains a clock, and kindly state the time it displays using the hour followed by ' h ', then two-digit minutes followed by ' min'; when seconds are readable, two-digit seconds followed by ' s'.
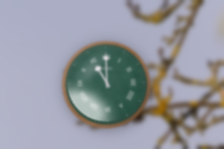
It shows 11 h 00 min
